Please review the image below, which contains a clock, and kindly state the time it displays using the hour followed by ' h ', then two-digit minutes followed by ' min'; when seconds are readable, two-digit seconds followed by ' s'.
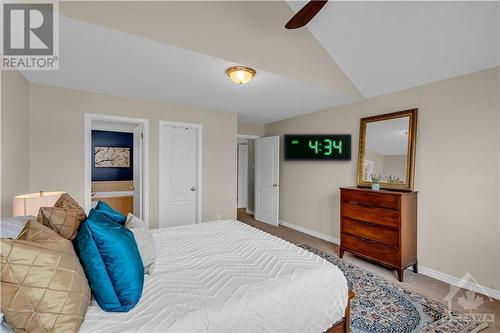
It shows 4 h 34 min
